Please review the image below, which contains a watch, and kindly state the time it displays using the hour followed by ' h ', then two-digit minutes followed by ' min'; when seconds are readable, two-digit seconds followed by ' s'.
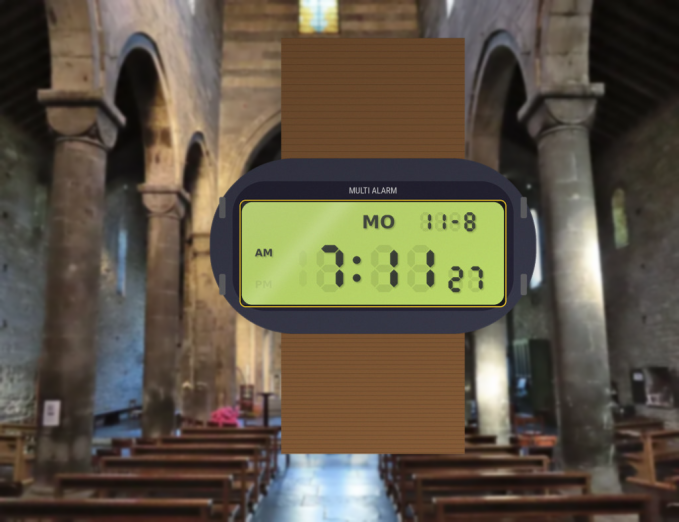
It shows 7 h 11 min 27 s
